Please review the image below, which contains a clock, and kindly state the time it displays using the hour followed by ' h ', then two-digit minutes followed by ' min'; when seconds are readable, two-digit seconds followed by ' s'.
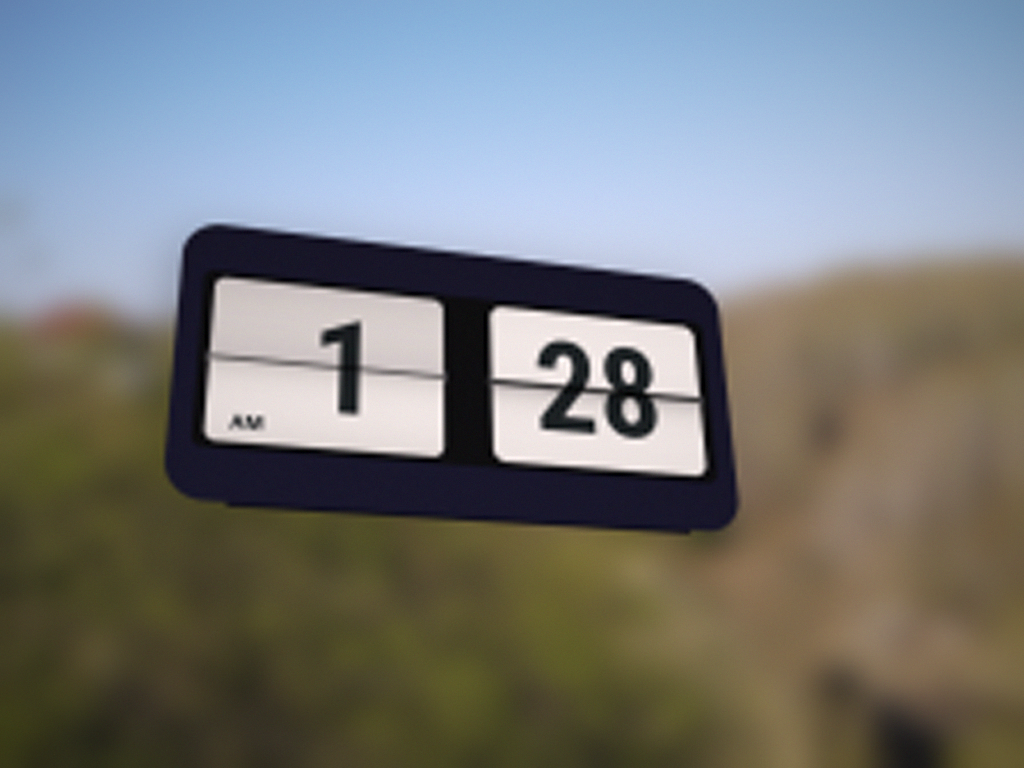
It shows 1 h 28 min
